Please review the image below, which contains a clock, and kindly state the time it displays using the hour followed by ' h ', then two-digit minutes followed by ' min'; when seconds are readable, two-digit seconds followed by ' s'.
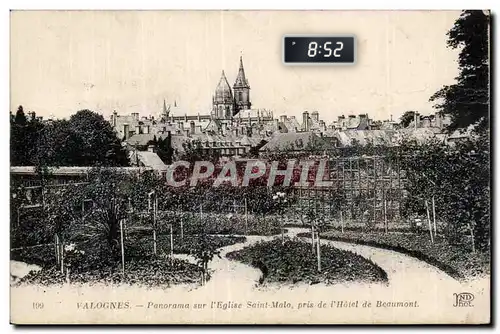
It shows 8 h 52 min
